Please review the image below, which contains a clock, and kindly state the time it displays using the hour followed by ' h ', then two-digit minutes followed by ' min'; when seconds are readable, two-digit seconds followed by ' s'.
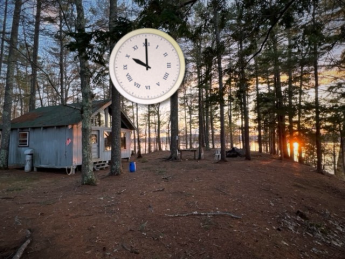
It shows 10 h 00 min
